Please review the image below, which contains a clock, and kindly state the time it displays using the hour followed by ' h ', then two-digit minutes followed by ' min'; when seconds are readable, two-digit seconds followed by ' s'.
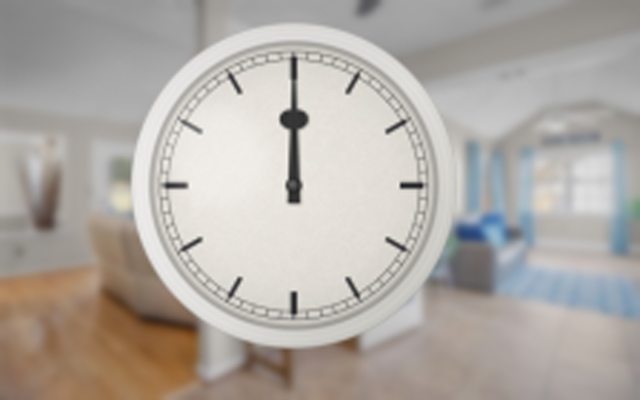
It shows 12 h 00 min
